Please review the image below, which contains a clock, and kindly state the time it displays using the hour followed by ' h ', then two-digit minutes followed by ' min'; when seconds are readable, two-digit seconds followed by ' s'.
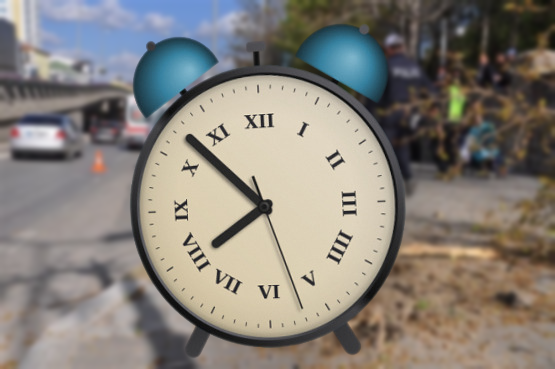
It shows 7 h 52 min 27 s
